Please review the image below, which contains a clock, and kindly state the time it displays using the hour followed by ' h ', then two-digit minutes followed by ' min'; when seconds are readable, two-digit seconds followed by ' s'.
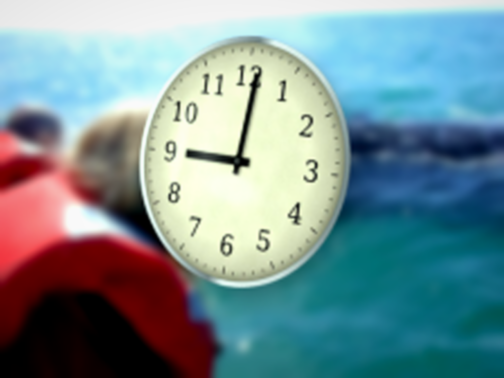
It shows 9 h 01 min
